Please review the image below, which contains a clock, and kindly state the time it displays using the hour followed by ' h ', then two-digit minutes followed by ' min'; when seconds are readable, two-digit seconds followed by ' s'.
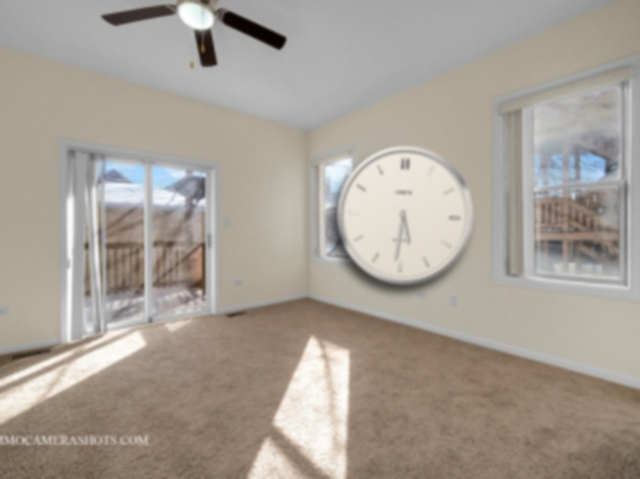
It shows 5 h 31 min
